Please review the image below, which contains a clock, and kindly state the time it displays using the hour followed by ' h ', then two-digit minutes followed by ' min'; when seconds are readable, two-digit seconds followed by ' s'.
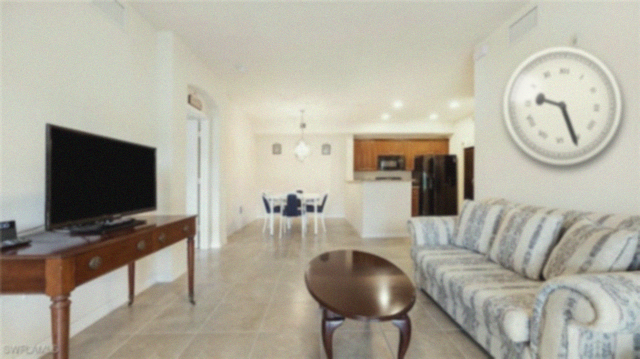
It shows 9 h 26 min
